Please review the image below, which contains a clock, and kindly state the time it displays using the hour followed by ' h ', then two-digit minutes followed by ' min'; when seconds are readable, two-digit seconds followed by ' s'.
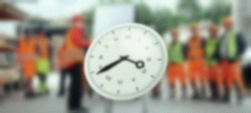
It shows 3 h 39 min
